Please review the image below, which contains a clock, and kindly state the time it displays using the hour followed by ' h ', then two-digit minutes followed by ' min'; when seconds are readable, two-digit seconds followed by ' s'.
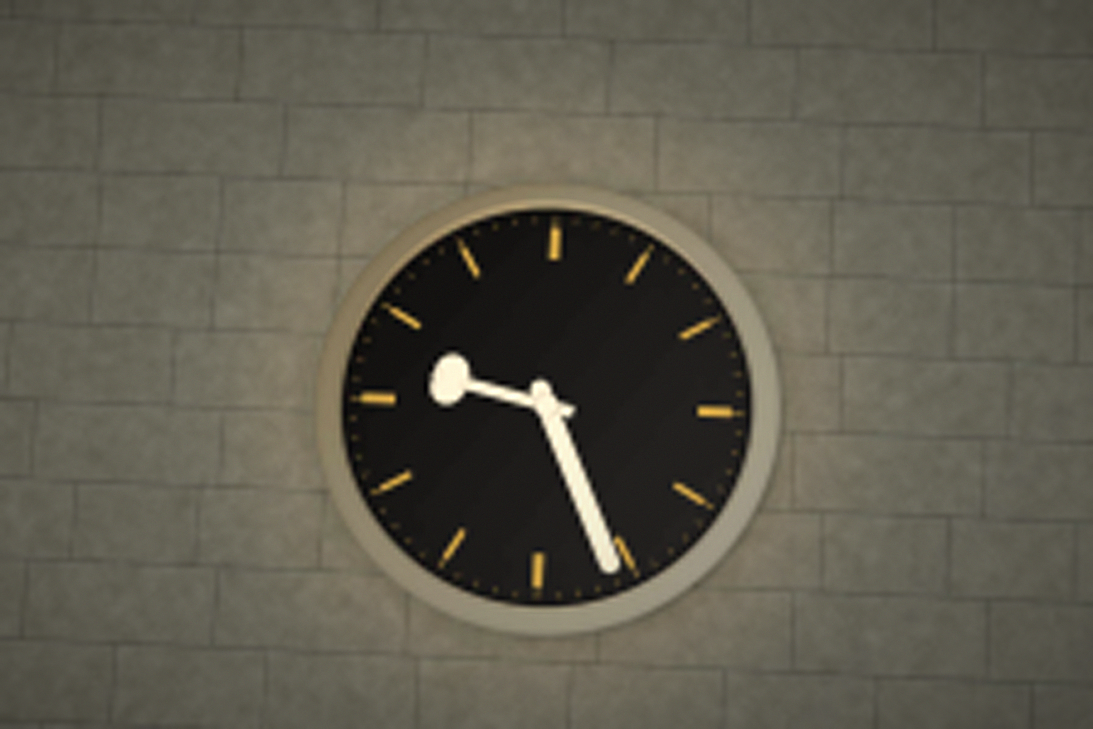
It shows 9 h 26 min
